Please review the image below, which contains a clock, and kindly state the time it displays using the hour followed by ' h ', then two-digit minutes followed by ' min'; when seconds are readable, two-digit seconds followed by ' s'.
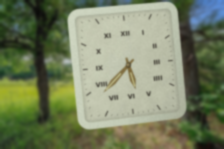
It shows 5 h 38 min
